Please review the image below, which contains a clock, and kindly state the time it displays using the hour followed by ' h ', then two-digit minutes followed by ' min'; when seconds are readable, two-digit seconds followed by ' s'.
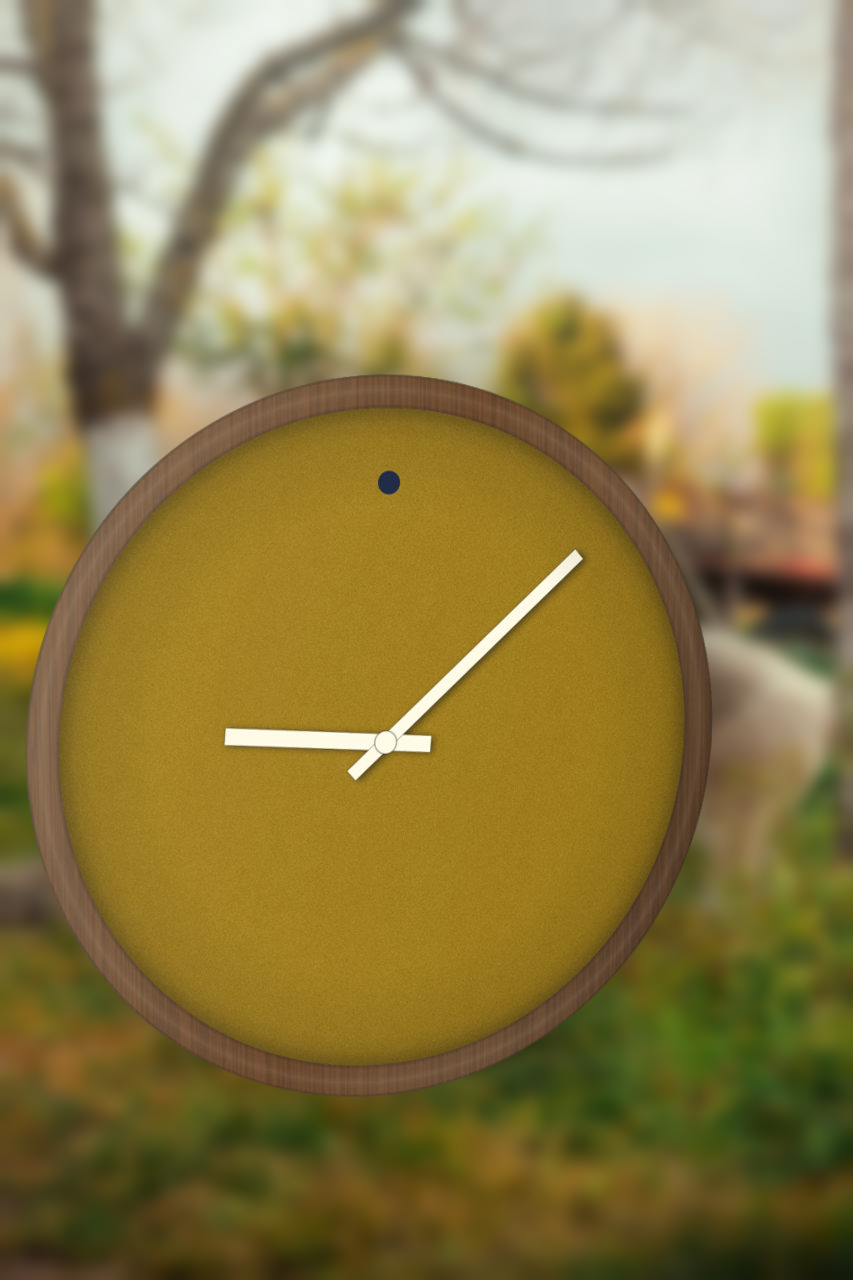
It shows 9 h 08 min
